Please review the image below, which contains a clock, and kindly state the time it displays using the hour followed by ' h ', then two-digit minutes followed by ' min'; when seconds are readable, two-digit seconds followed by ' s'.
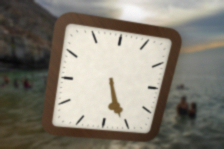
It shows 5 h 26 min
